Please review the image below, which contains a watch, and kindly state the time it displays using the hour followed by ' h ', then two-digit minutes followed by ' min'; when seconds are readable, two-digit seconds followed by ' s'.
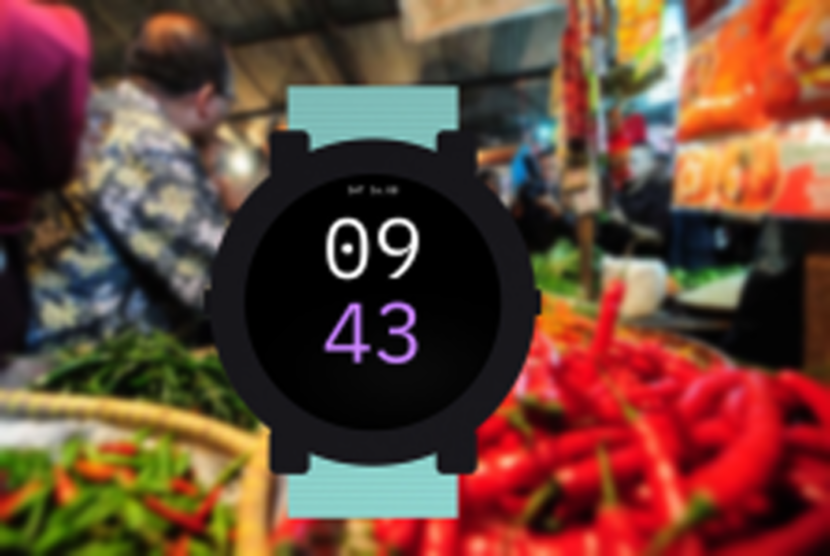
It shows 9 h 43 min
